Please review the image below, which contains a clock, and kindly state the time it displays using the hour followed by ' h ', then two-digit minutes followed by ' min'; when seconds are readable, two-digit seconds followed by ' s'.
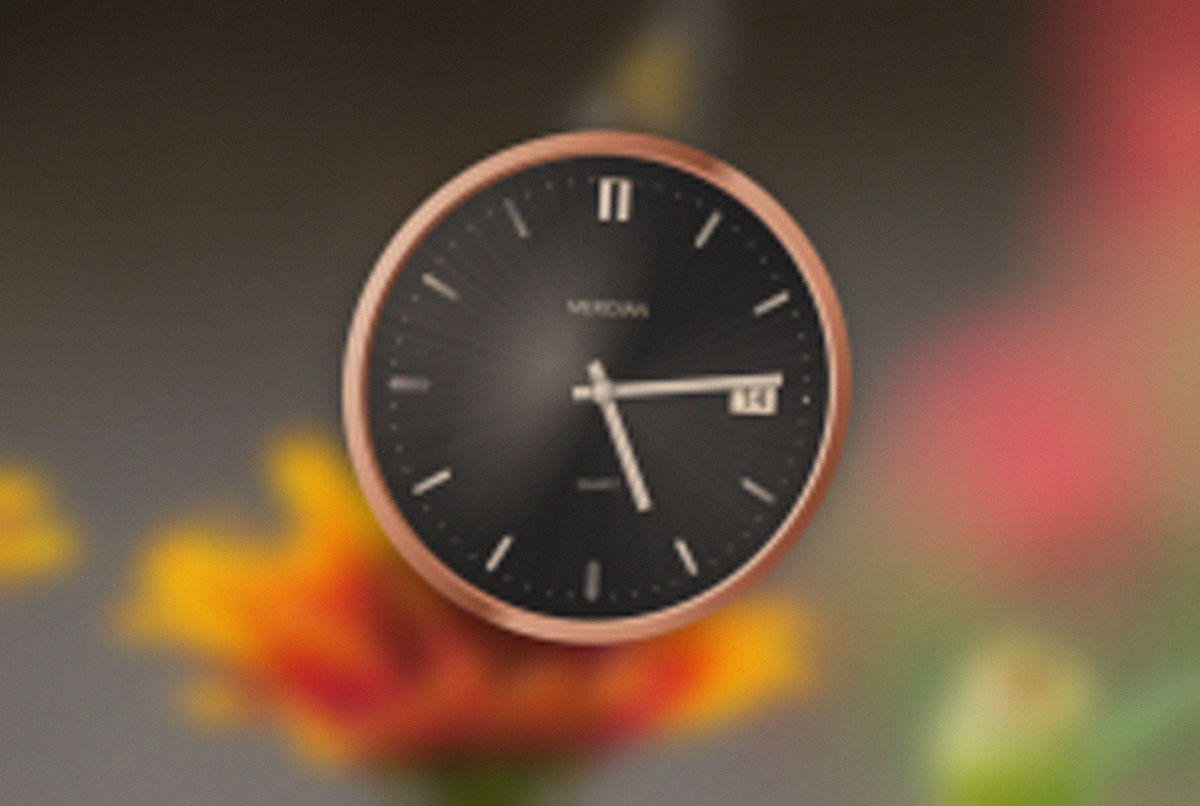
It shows 5 h 14 min
